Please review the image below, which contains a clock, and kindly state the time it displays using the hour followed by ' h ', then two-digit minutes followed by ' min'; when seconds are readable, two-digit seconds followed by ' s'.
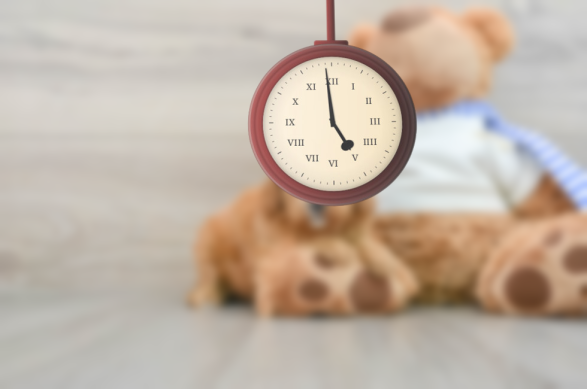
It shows 4 h 59 min
